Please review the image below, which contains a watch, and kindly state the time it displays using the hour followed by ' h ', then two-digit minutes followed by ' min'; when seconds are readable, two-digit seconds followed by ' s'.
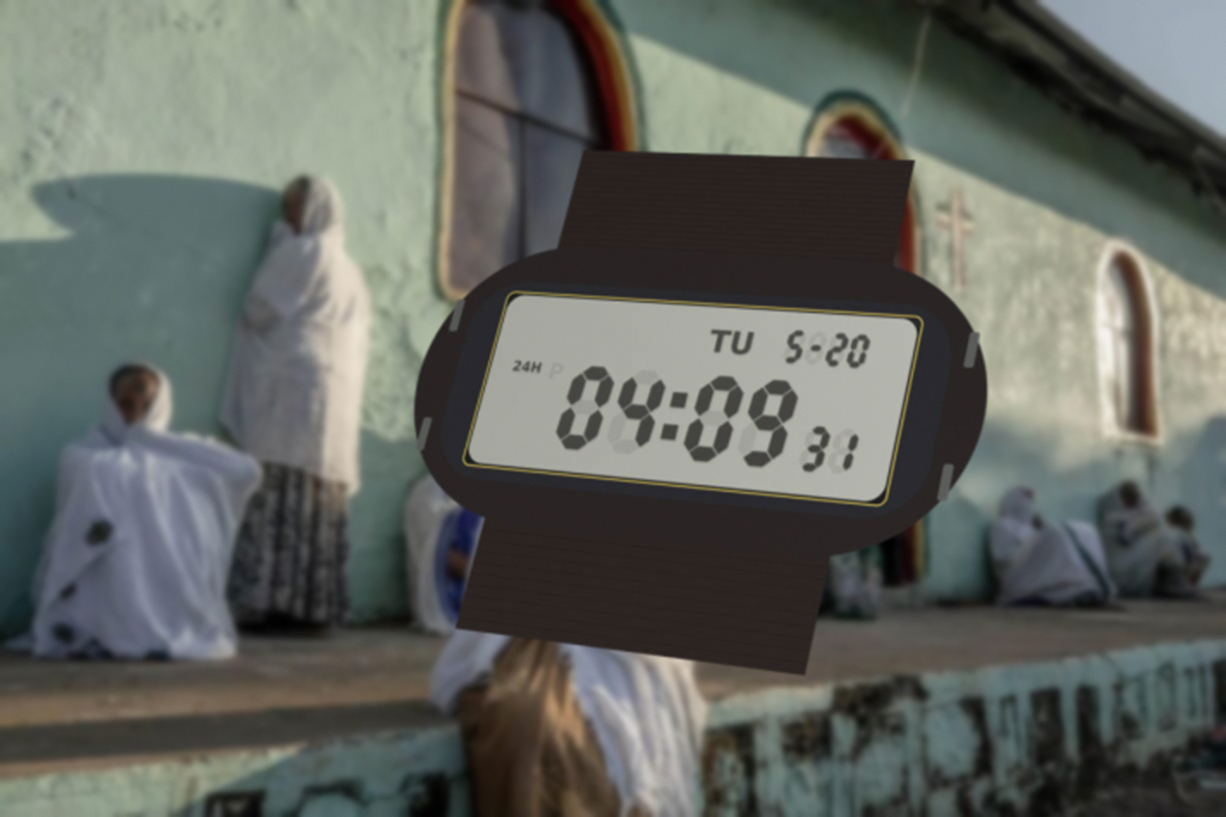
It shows 4 h 09 min 31 s
